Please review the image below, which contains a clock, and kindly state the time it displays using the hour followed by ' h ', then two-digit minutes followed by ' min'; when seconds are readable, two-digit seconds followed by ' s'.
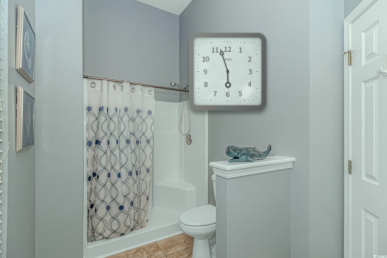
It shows 5 h 57 min
